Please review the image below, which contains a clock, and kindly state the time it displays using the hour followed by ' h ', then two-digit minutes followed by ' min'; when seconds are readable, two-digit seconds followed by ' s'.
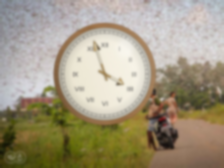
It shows 3 h 57 min
